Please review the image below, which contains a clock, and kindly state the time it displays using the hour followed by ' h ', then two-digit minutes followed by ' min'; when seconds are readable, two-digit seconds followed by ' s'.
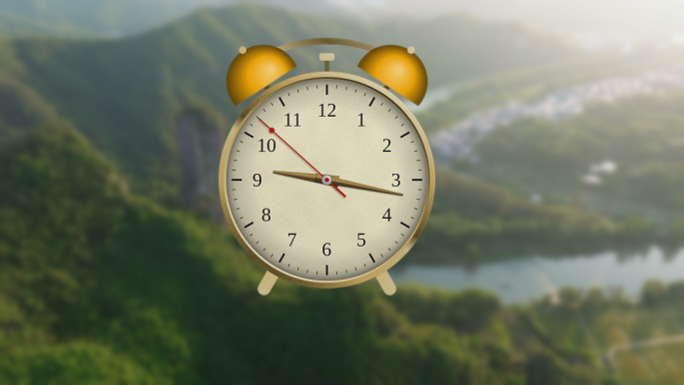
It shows 9 h 16 min 52 s
